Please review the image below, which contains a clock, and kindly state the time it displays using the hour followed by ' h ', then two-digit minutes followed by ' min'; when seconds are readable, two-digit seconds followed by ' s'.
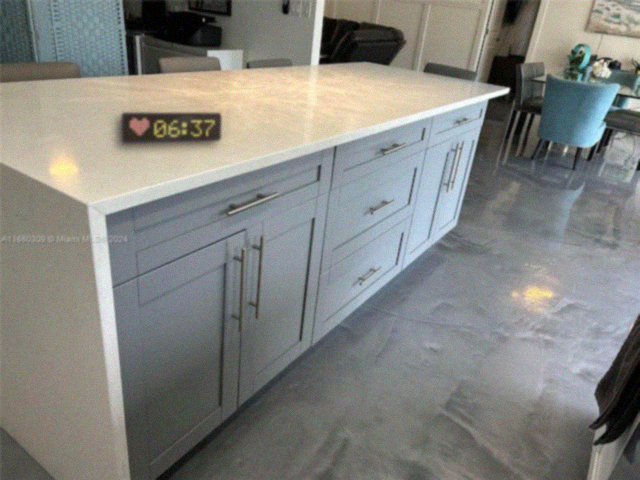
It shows 6 h 37 min
